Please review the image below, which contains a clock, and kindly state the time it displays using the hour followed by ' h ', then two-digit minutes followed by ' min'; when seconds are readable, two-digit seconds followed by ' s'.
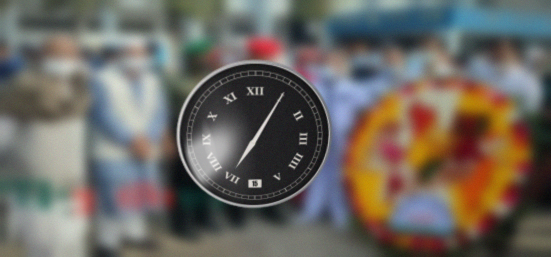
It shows 7 h 05 min
